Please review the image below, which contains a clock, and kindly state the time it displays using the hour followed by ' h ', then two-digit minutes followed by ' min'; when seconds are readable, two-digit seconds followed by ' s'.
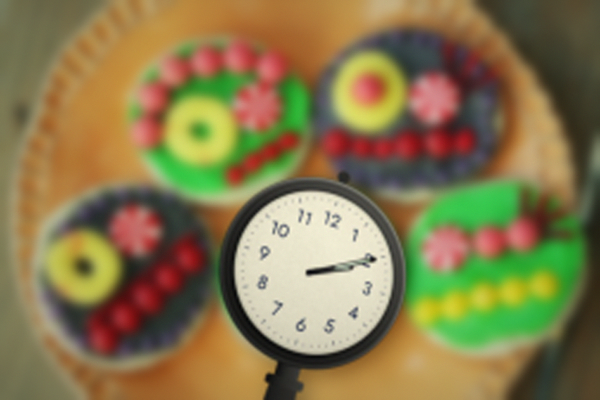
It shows 2 h 10 min
